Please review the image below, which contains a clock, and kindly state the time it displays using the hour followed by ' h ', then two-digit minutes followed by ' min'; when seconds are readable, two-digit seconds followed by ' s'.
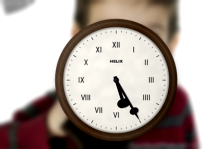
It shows 5 h 25 min
